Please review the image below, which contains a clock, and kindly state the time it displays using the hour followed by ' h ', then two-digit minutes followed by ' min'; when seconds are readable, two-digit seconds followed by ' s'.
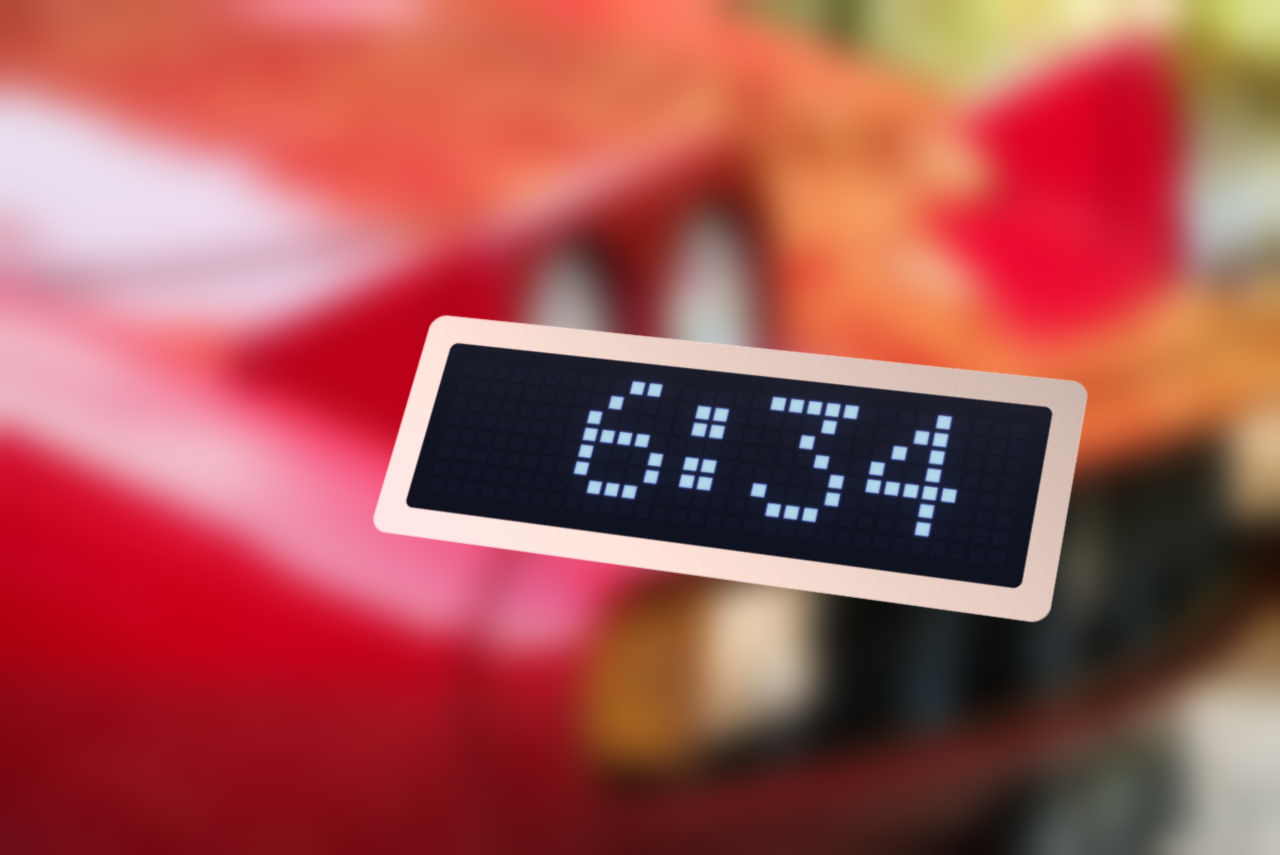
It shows 6 h 34 min
